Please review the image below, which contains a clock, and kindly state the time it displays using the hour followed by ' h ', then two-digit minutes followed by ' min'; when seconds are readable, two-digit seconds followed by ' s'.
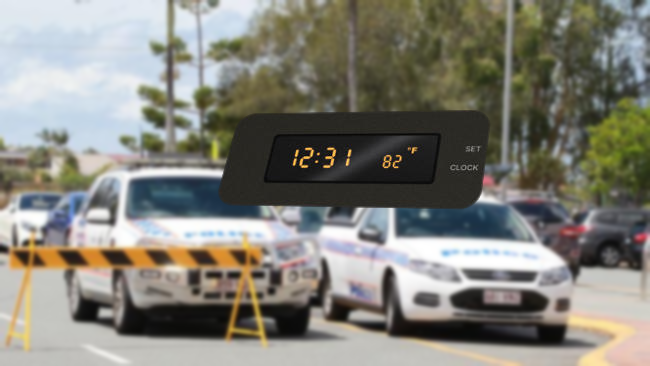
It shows 12 h 31 min
